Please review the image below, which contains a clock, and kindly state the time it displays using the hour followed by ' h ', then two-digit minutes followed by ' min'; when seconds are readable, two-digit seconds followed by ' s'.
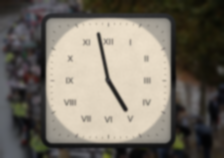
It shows 4 h 58 min
